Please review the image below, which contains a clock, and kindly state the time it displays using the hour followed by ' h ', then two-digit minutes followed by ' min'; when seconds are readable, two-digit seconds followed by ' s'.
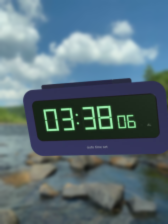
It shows 3 h 38 min 06 s
